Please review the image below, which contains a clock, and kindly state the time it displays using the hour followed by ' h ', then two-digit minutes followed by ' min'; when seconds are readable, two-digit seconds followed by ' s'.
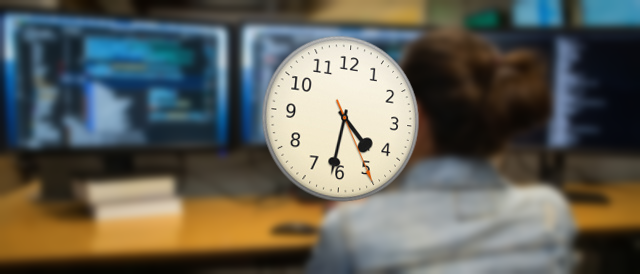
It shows 4 h 31 min 25 s
